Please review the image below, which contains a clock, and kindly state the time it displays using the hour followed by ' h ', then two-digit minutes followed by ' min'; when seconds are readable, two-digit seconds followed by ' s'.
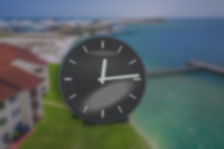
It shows 12 h 14 min
